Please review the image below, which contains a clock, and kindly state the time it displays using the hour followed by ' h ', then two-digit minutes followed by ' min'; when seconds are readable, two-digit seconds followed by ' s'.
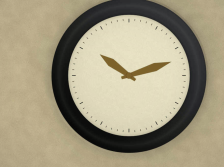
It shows 10 h 12 min
